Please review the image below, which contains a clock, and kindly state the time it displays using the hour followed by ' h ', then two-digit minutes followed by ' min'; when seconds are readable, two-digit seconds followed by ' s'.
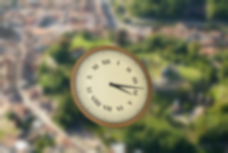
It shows 4 h 18 min
